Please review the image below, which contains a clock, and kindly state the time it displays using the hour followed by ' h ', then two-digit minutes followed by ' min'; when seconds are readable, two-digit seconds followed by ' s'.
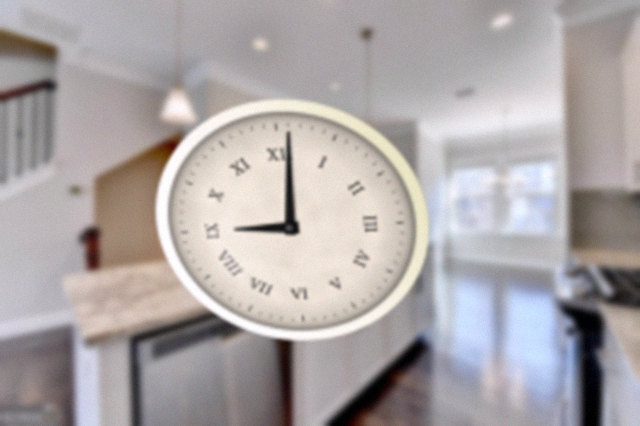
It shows 9 h 01 min
